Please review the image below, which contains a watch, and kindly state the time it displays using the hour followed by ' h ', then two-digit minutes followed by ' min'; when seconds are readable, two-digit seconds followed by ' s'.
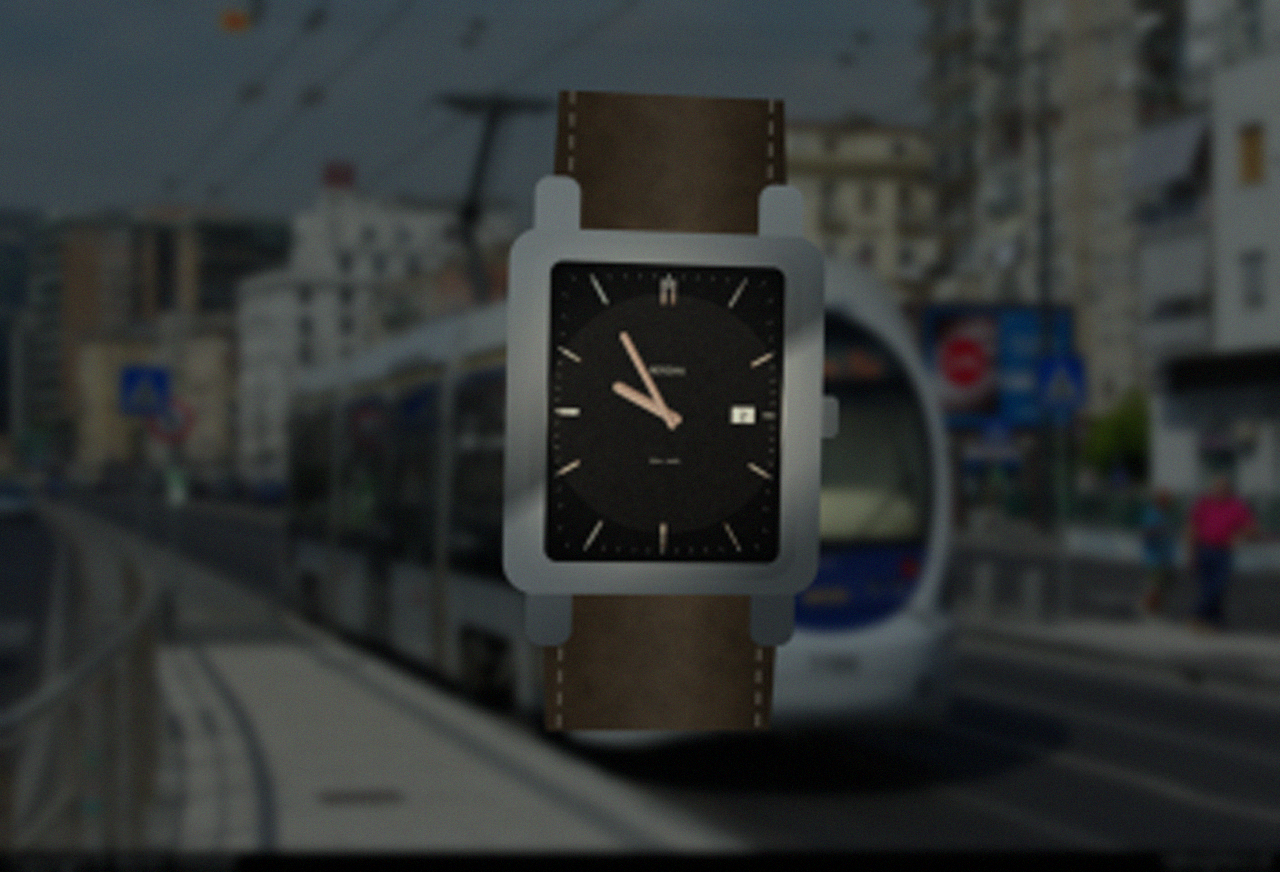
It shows 9 h 55 min
